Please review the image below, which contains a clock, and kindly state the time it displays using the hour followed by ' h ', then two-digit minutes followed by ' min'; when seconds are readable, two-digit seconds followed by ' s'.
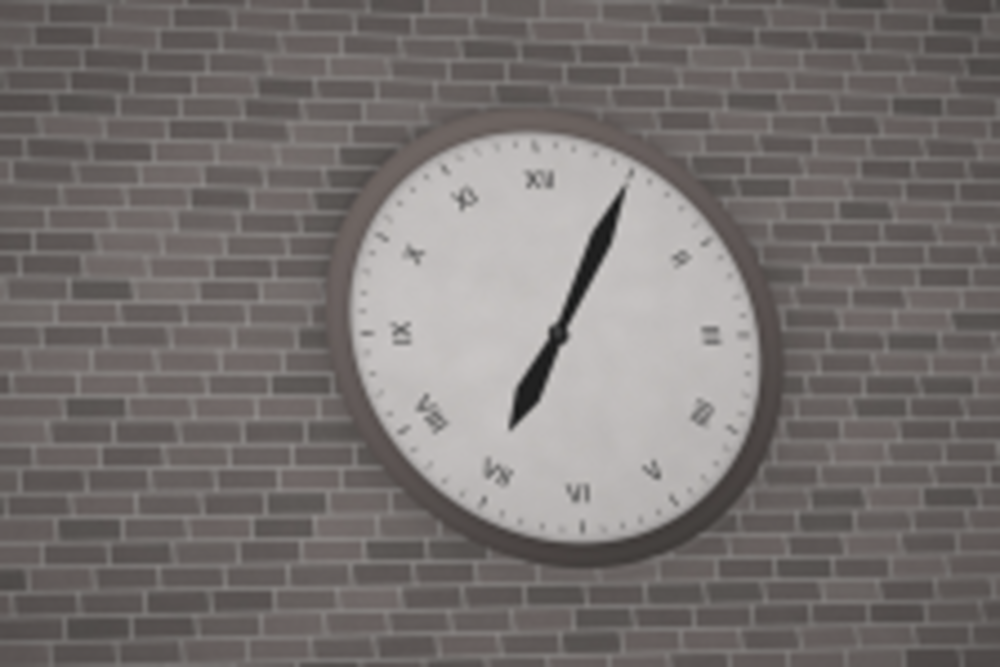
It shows 7 h 05 min
